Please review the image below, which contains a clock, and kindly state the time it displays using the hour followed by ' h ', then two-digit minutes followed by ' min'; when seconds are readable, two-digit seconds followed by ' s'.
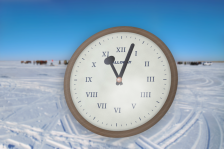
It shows 11 h 03 min
